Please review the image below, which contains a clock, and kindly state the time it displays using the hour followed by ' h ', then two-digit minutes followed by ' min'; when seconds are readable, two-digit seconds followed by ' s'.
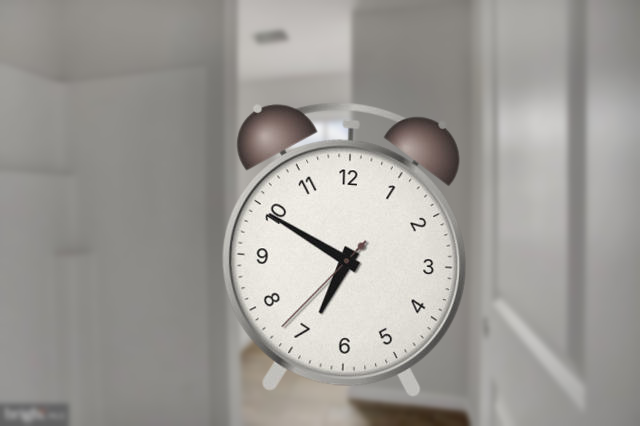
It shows 6 h 49 min 37 s
